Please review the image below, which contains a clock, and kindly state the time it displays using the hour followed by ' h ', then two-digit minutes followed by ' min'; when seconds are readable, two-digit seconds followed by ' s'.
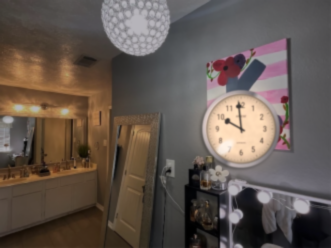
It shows 9 h 59 min
